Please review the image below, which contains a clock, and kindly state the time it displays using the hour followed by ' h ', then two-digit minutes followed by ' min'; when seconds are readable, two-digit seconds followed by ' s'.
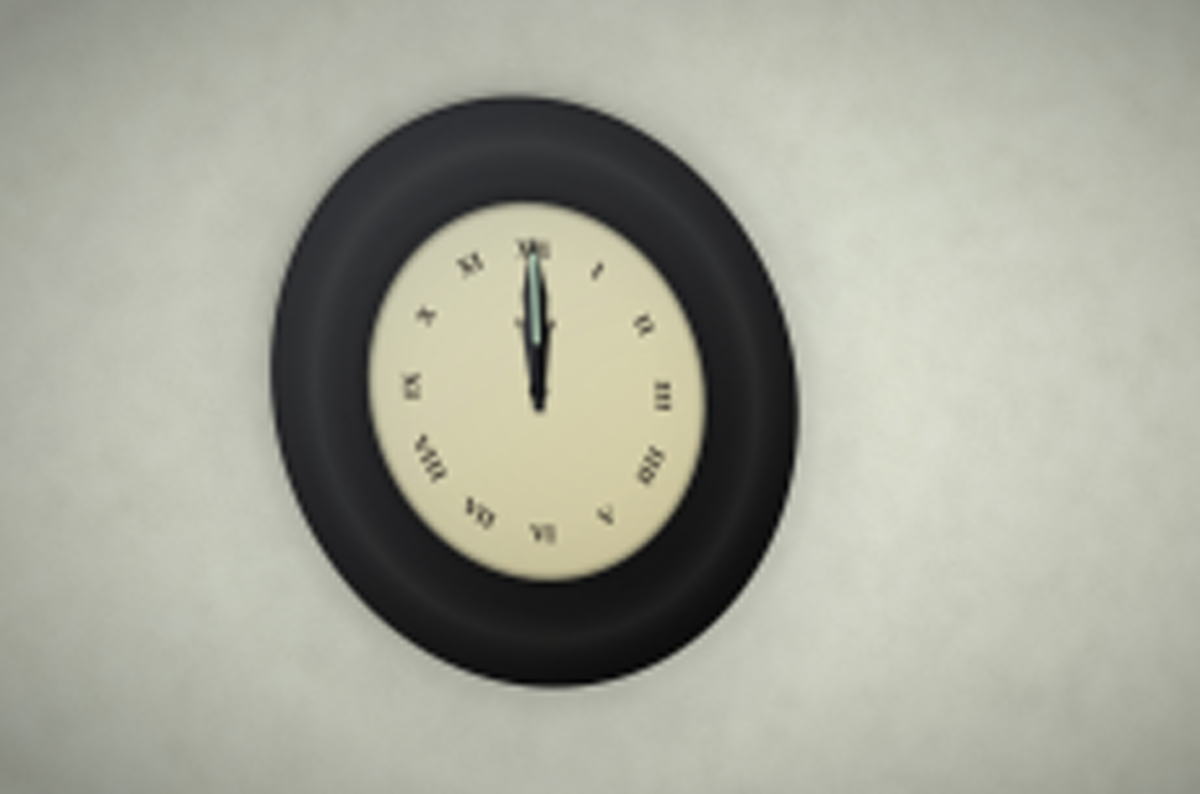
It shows 12 h 00 min
